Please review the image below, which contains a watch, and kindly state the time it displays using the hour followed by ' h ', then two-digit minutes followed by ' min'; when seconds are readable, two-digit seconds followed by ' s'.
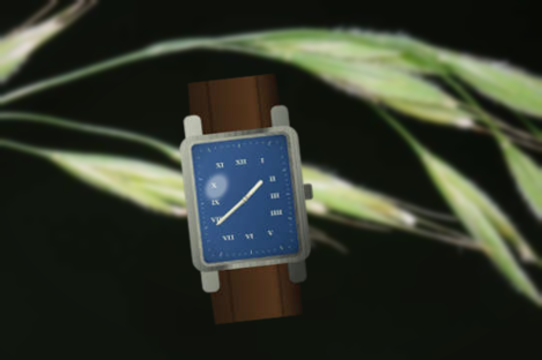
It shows 1 h 39 min
